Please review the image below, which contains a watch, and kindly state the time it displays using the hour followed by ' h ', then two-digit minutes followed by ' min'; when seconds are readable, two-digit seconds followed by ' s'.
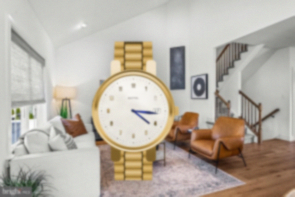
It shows 4 h 16 min
